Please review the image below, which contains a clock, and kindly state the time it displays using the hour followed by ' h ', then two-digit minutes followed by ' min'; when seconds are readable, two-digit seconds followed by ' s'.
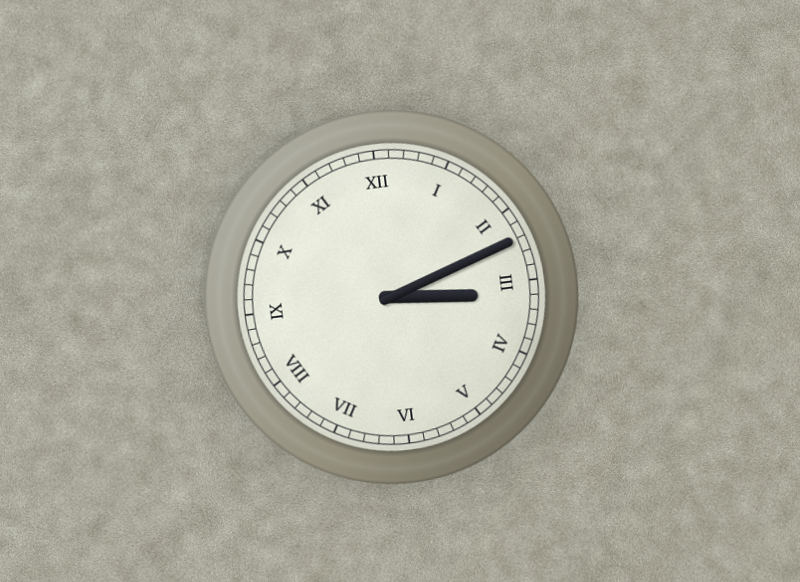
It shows 3 h 12 min
